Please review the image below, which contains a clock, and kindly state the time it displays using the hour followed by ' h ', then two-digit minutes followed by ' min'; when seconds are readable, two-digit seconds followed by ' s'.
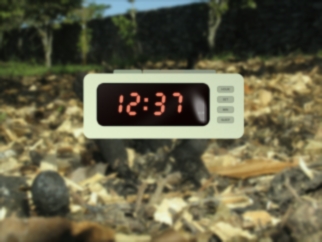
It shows 12 h 37 min
